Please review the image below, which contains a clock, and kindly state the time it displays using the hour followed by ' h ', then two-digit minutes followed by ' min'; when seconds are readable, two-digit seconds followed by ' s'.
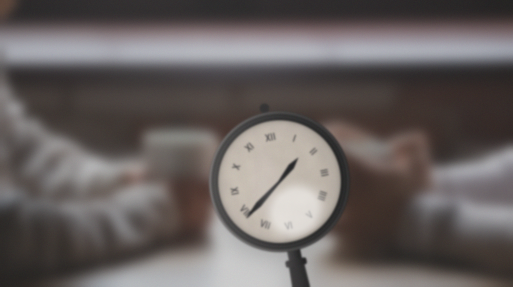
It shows 1 h 39 min
